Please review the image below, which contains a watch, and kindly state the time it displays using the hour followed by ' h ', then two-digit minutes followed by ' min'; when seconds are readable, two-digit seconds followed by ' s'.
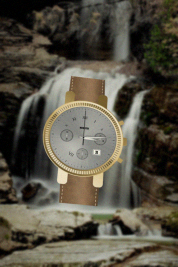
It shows 3 h 14 min
